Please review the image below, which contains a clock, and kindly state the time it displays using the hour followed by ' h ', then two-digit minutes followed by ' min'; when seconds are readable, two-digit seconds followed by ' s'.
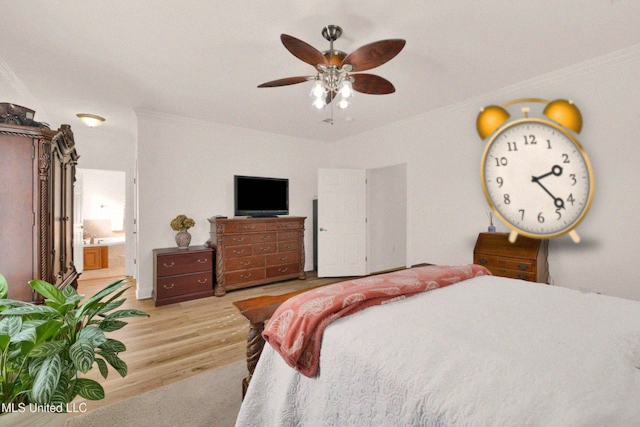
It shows 2 h 23 min
